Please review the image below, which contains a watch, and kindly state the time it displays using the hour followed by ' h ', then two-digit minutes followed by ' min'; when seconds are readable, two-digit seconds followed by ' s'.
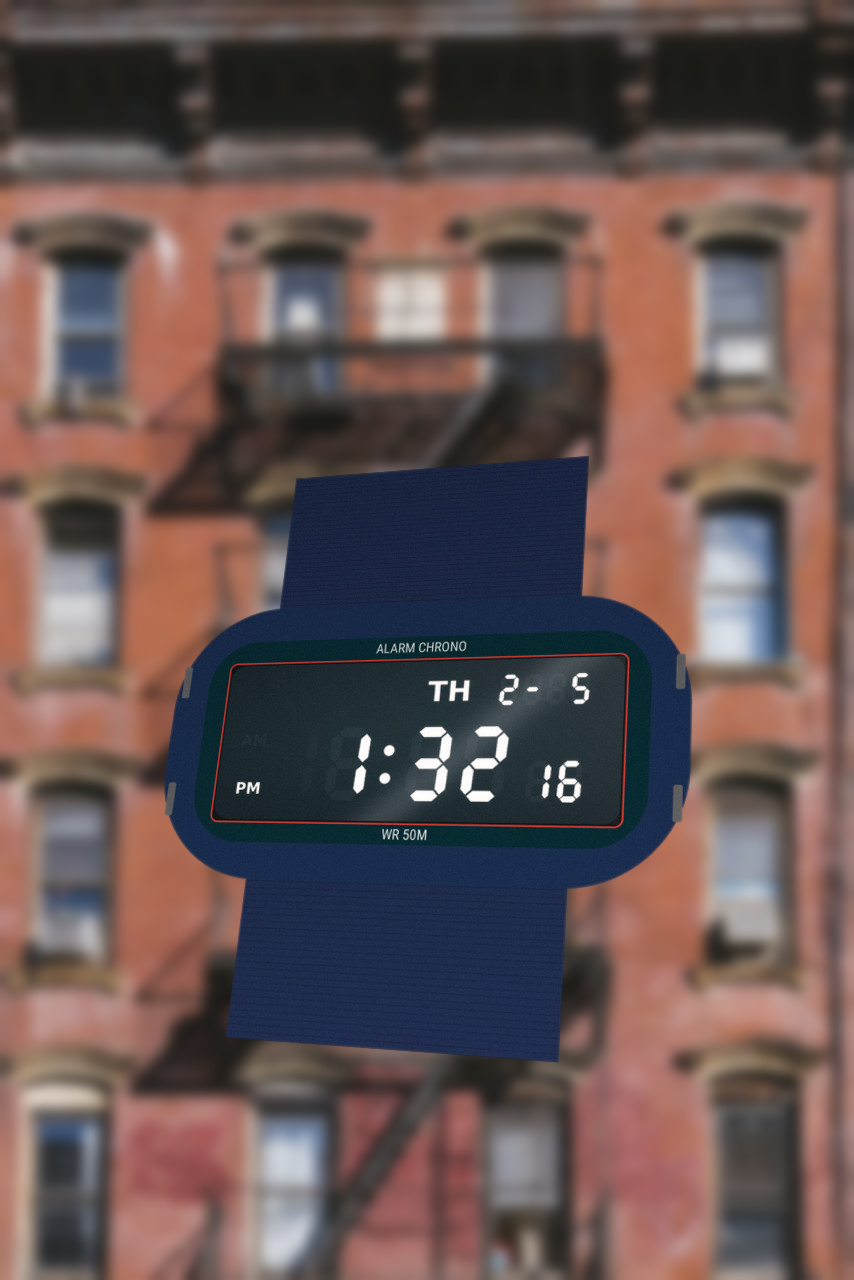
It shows 1 h 32 min 16 s
